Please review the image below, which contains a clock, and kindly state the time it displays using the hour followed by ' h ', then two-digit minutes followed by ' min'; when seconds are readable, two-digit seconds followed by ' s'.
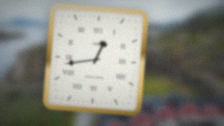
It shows 12 h 43 min
